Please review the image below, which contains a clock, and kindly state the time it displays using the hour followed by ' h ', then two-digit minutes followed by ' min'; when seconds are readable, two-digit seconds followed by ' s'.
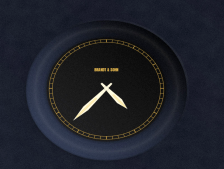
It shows 4 h 37 min
